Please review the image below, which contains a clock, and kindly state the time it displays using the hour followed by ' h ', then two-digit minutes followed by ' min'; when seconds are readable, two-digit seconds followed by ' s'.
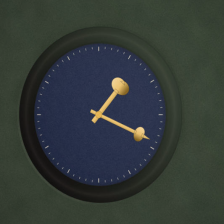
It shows 1 h 19 min
